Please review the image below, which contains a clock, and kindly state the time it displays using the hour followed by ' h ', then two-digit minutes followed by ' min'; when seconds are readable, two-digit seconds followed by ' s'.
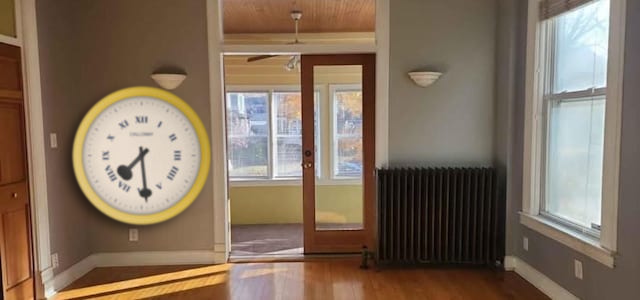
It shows 7 h 29 min
